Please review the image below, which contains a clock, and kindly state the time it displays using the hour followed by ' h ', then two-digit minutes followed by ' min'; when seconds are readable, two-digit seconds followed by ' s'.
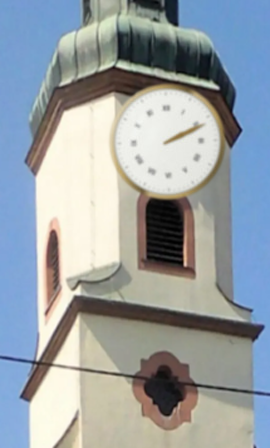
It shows 2 h 11 min
